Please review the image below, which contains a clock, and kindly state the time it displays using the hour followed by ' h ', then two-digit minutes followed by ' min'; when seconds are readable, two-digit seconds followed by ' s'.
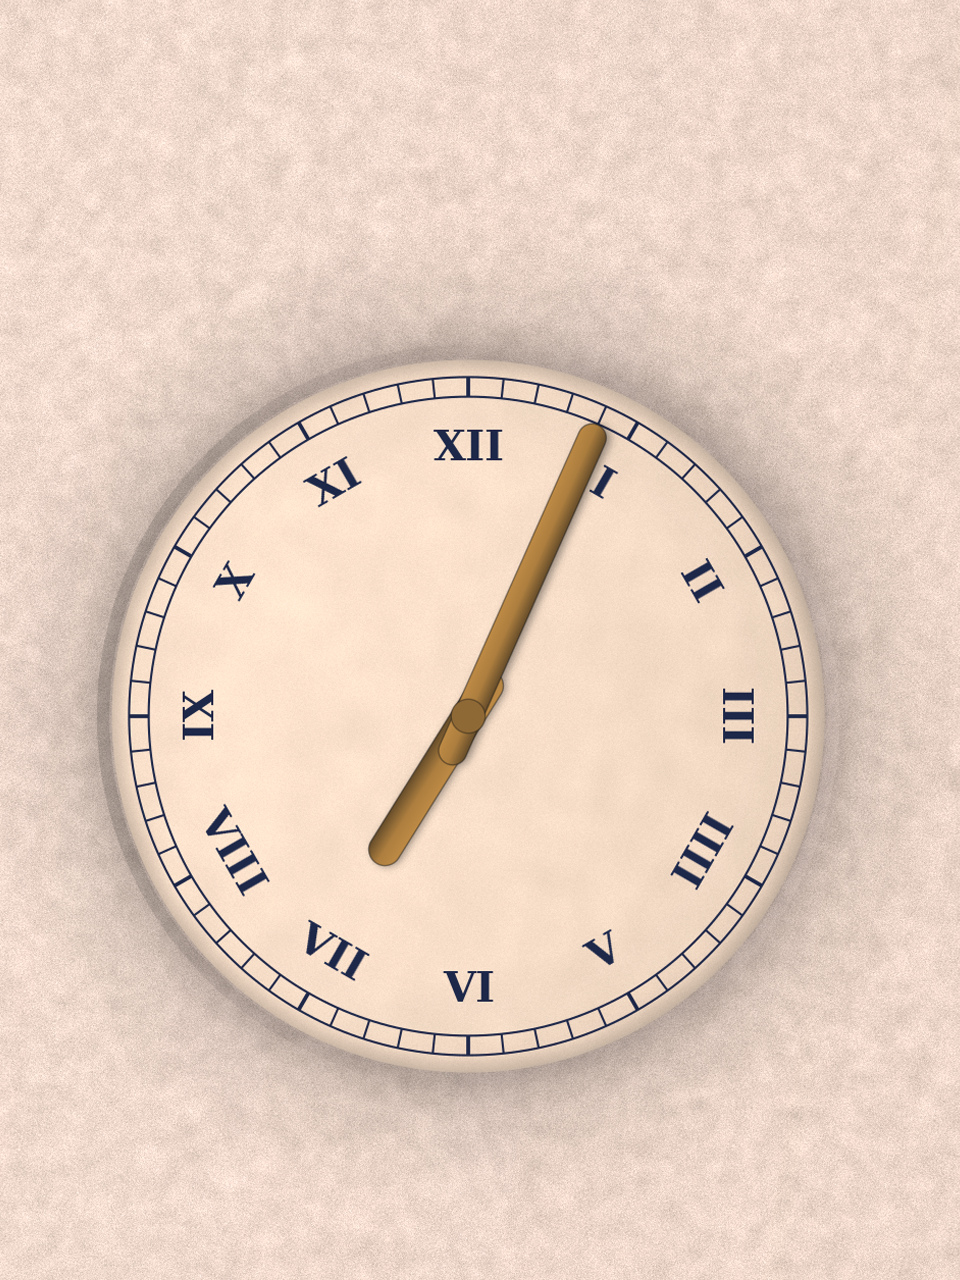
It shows 7 h 04 min
